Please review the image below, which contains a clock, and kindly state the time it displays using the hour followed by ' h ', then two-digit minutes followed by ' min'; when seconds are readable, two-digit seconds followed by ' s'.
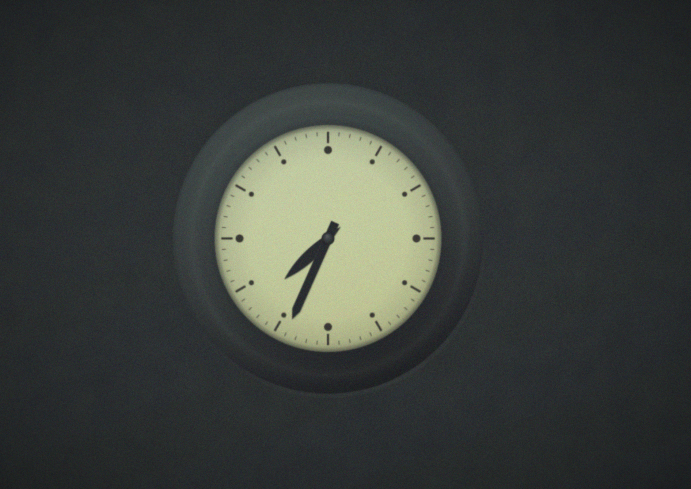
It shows 7 h 34 min
